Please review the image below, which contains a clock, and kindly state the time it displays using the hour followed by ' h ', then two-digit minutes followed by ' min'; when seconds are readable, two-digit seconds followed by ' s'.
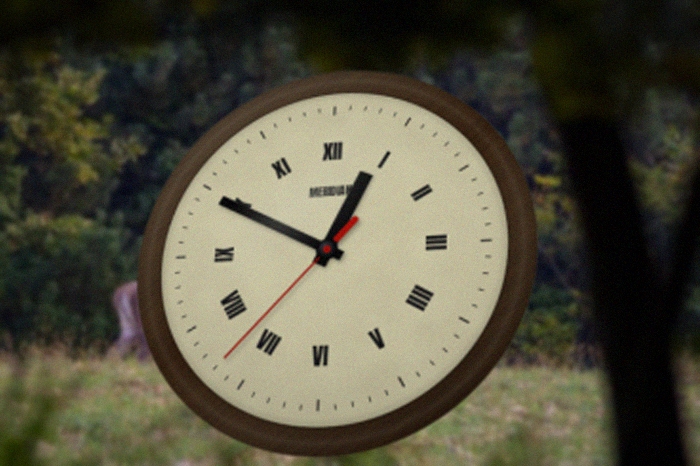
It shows 12 h 49 min 37 s
